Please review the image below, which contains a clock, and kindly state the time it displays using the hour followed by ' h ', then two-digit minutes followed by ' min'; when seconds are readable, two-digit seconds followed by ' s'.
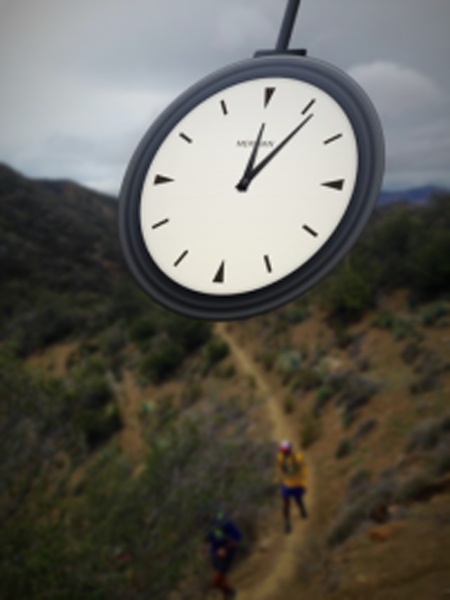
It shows 12 h 06 min
